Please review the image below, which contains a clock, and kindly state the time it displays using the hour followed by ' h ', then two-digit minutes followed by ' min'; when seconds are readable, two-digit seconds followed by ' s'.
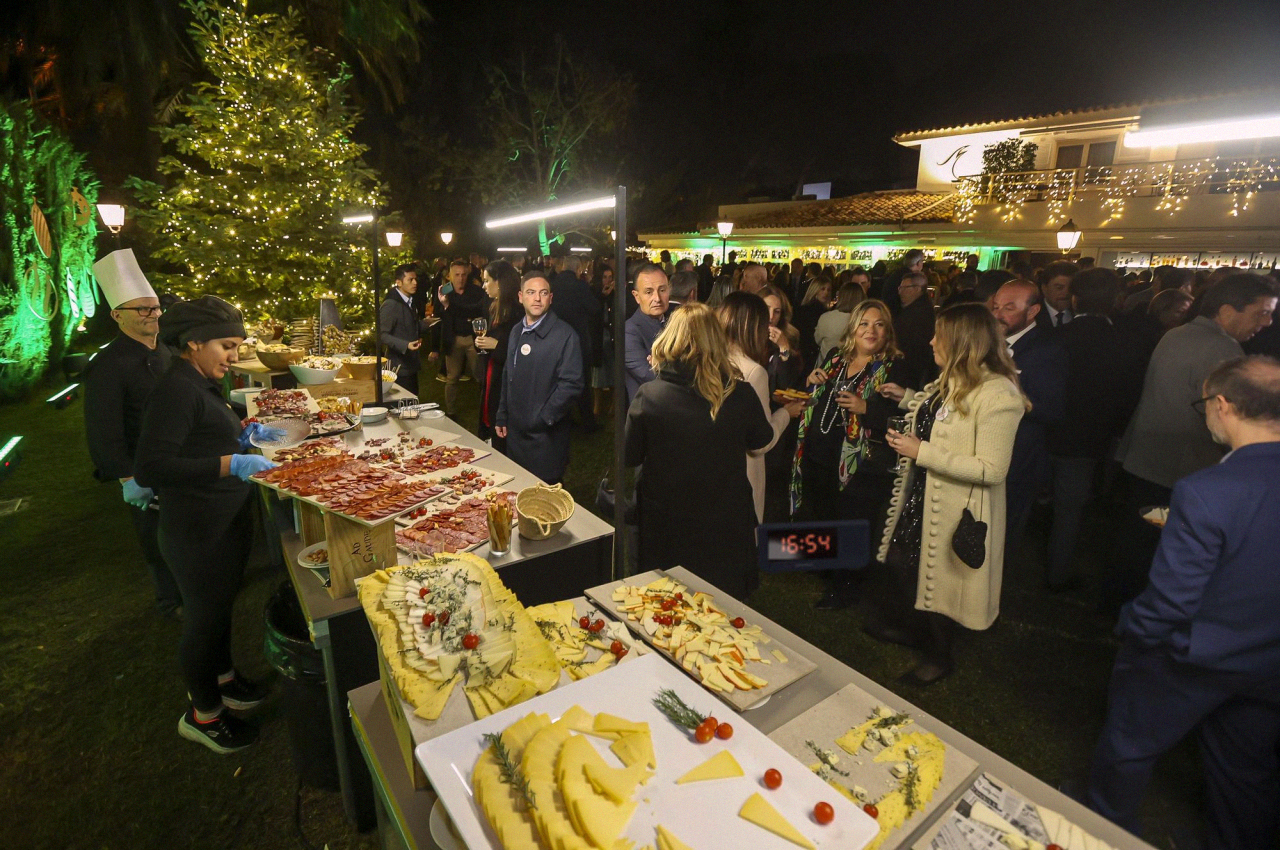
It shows 16 h 54 min
